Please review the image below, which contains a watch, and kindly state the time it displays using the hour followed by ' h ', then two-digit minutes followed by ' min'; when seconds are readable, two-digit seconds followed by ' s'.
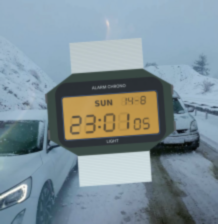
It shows 23 h 01 min 05 s
